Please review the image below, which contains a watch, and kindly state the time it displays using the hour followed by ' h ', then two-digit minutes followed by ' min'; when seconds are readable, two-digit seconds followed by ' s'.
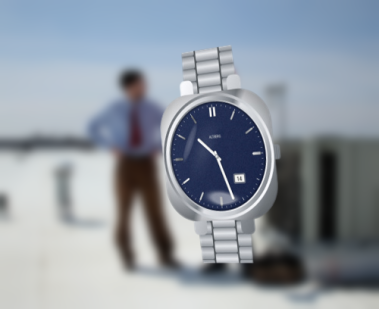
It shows 10 h 27 min
